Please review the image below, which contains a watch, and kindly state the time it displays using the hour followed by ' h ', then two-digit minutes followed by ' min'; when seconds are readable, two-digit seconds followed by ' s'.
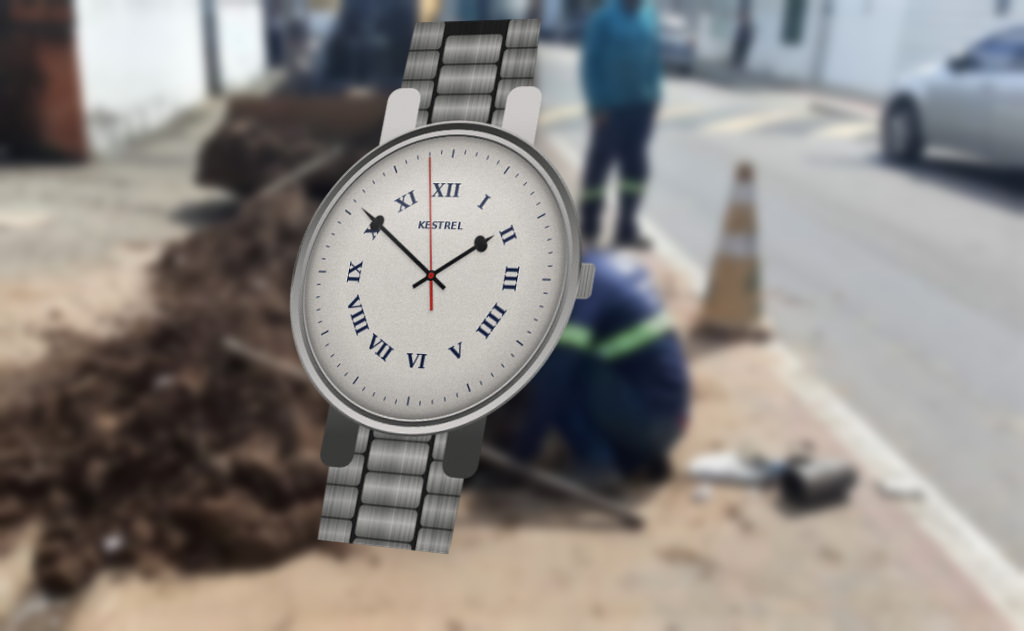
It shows 1 h 50 min 58 s
